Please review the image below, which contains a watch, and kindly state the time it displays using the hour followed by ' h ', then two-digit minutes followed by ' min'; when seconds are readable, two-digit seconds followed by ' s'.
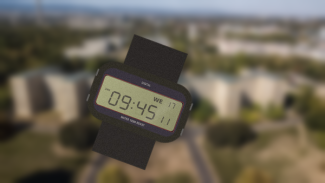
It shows 9 h 45 min 11 s
